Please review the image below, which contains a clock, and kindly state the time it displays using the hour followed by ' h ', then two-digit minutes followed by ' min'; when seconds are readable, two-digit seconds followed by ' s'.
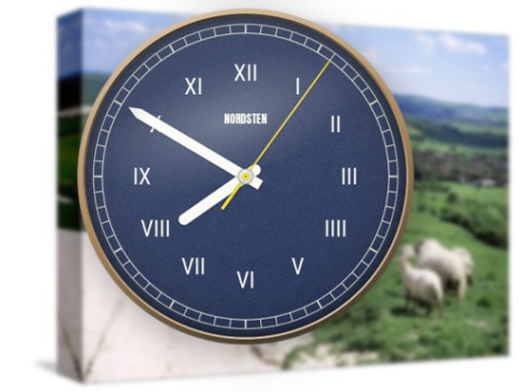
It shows 7 h 50 min 06 s
